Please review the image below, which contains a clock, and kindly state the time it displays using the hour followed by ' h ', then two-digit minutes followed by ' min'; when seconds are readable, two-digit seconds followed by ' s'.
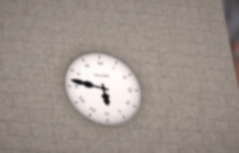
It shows 5 h 47 min
